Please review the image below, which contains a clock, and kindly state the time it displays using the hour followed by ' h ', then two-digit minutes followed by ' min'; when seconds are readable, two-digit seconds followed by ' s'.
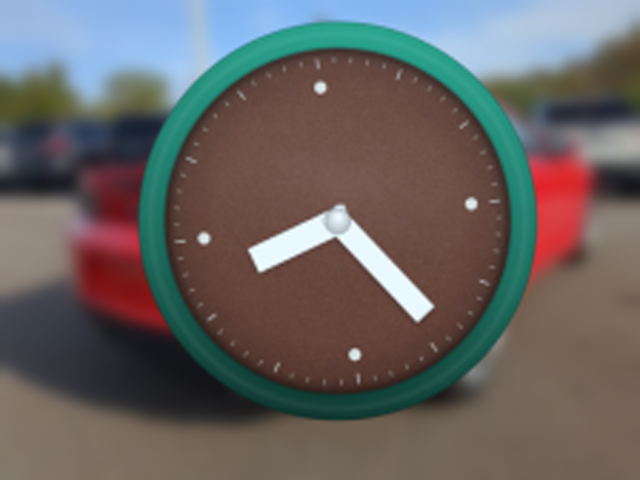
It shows 8 h 24 min
